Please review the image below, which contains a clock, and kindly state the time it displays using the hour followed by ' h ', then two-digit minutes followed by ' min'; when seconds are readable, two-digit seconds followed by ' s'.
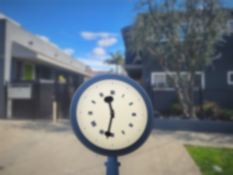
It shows 11 h 32 min
